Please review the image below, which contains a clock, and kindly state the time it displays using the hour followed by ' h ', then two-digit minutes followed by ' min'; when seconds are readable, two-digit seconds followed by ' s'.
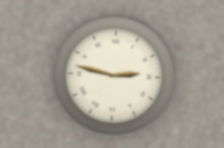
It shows 2 h 47 min
